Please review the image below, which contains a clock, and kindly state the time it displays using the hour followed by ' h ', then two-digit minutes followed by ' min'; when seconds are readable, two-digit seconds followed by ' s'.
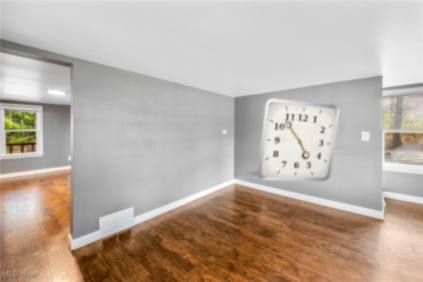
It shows 4 h 53 min
